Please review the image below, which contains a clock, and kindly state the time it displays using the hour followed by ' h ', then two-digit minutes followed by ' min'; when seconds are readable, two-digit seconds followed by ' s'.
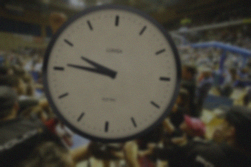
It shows 9 h 46 min
